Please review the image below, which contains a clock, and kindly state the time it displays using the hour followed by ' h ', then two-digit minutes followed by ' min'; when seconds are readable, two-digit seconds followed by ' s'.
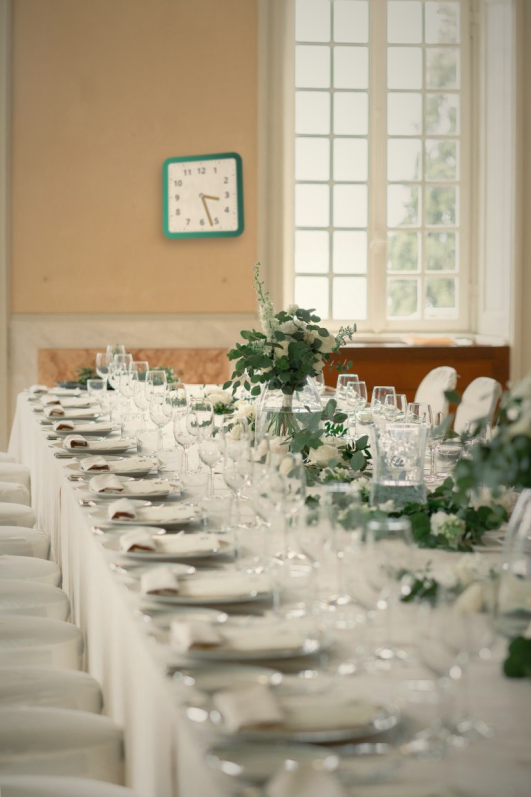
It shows 3 h 27 min
